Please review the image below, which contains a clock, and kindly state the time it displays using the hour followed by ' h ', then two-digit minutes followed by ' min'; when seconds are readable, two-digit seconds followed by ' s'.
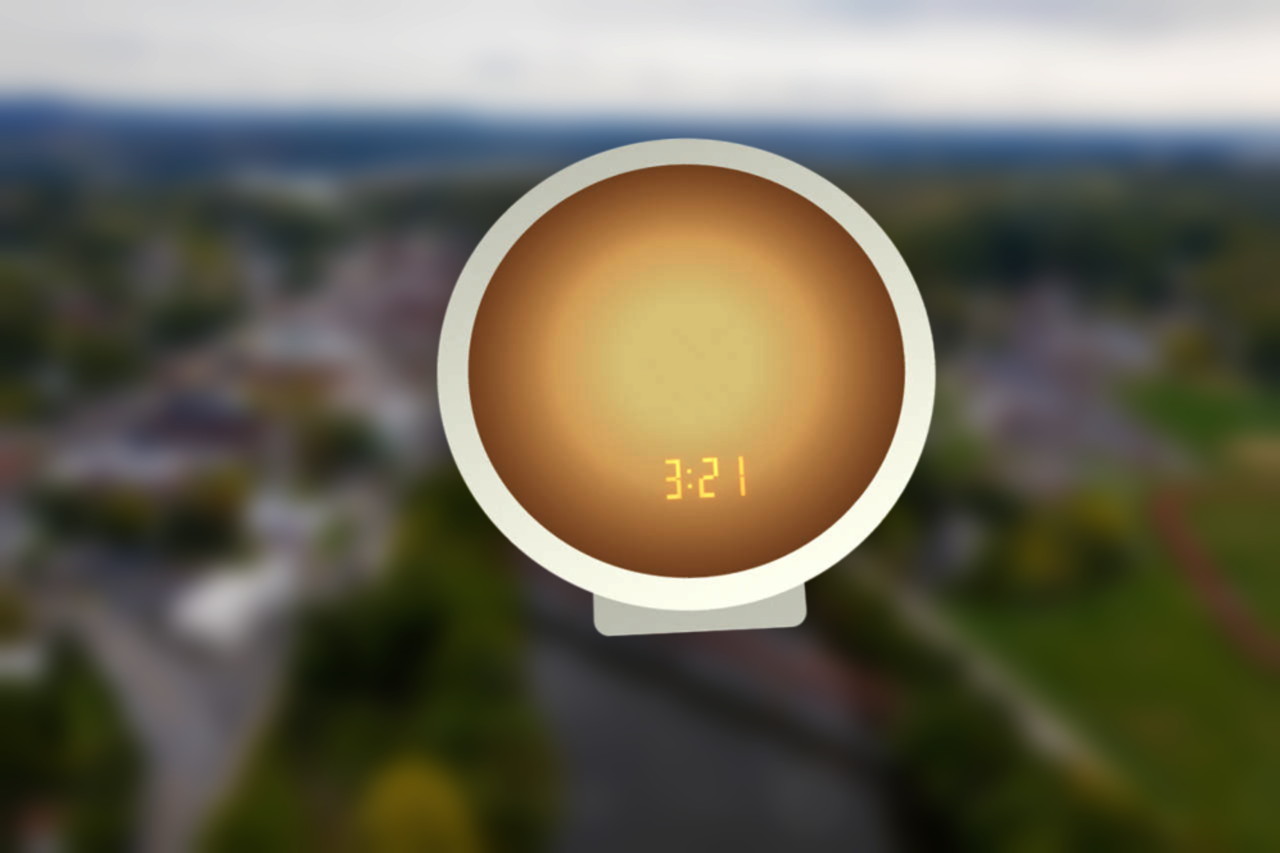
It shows 3 h 21 min
